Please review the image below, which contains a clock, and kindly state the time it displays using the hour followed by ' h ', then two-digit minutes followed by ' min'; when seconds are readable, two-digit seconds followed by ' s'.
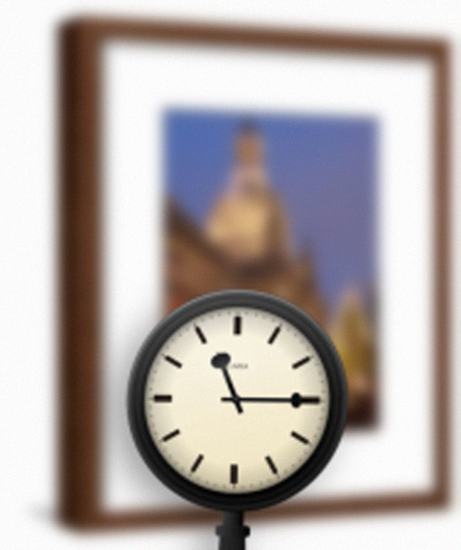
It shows 11 h 15 min
